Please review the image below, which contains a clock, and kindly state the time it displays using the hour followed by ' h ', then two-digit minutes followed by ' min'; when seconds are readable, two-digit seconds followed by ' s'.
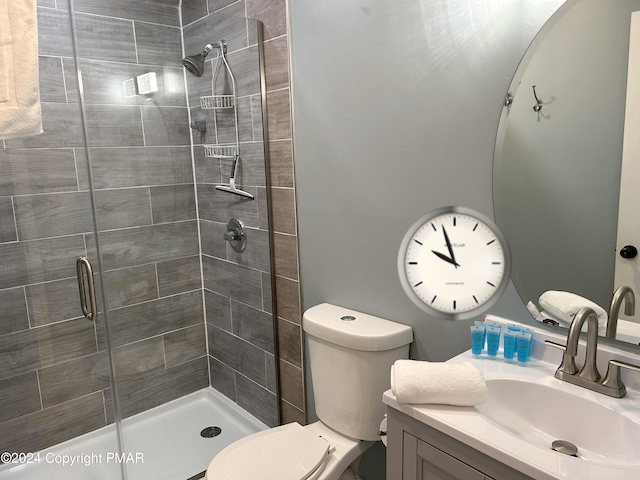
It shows 9 h 57 min
